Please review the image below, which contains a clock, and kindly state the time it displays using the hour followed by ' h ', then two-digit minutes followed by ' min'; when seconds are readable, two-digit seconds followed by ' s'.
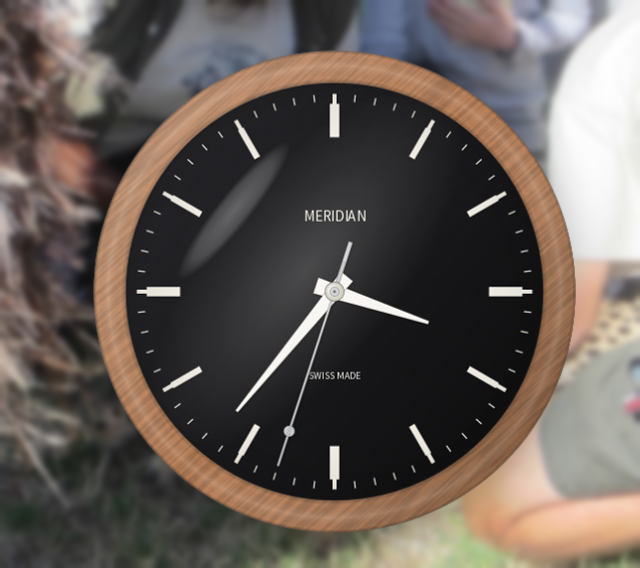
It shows 3 h 36 min 33 s
